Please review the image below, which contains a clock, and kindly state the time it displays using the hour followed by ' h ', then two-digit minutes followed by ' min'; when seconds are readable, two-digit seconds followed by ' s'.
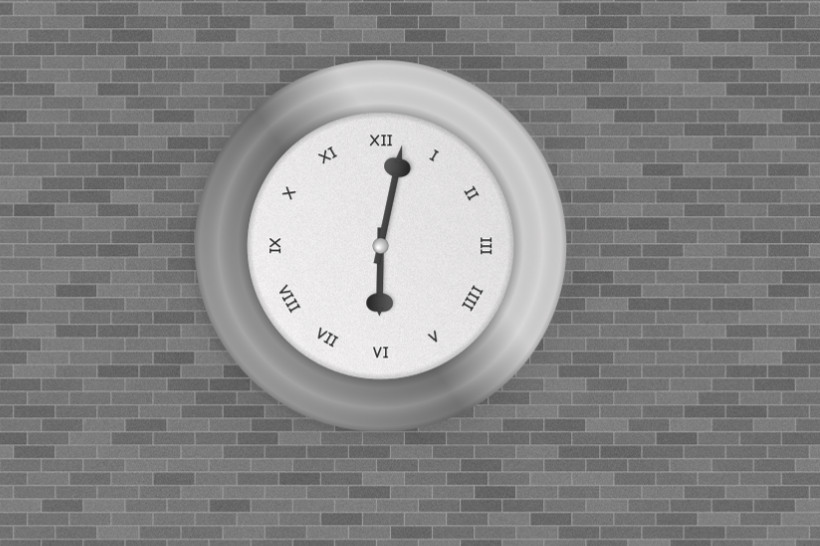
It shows 6 h 02 min
